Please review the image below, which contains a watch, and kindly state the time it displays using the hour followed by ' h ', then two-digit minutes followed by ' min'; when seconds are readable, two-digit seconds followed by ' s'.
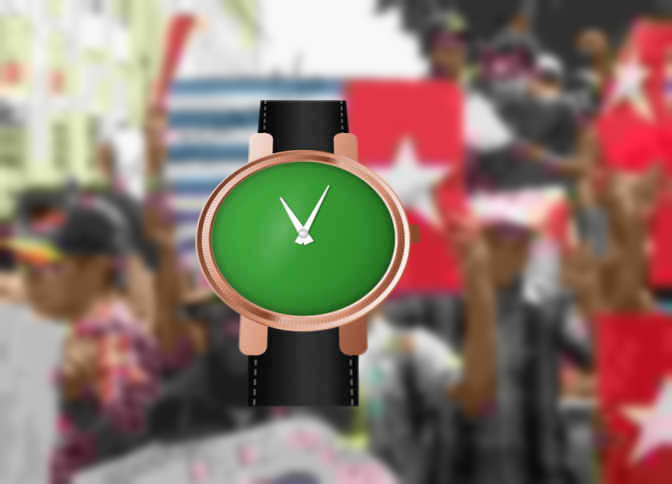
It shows 11 h 04 min
